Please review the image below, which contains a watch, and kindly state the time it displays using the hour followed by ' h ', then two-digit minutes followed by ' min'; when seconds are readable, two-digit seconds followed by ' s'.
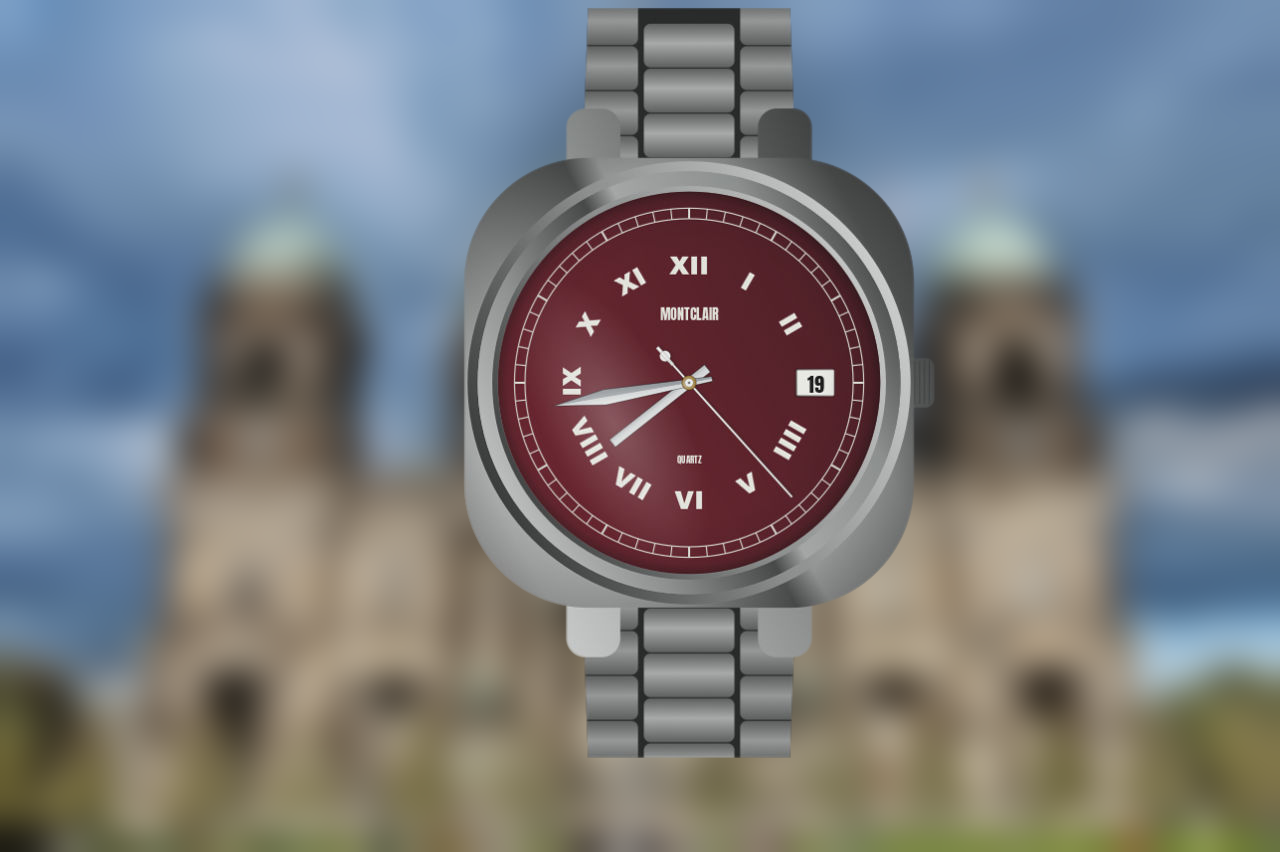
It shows 7 h 43 min 23 s
